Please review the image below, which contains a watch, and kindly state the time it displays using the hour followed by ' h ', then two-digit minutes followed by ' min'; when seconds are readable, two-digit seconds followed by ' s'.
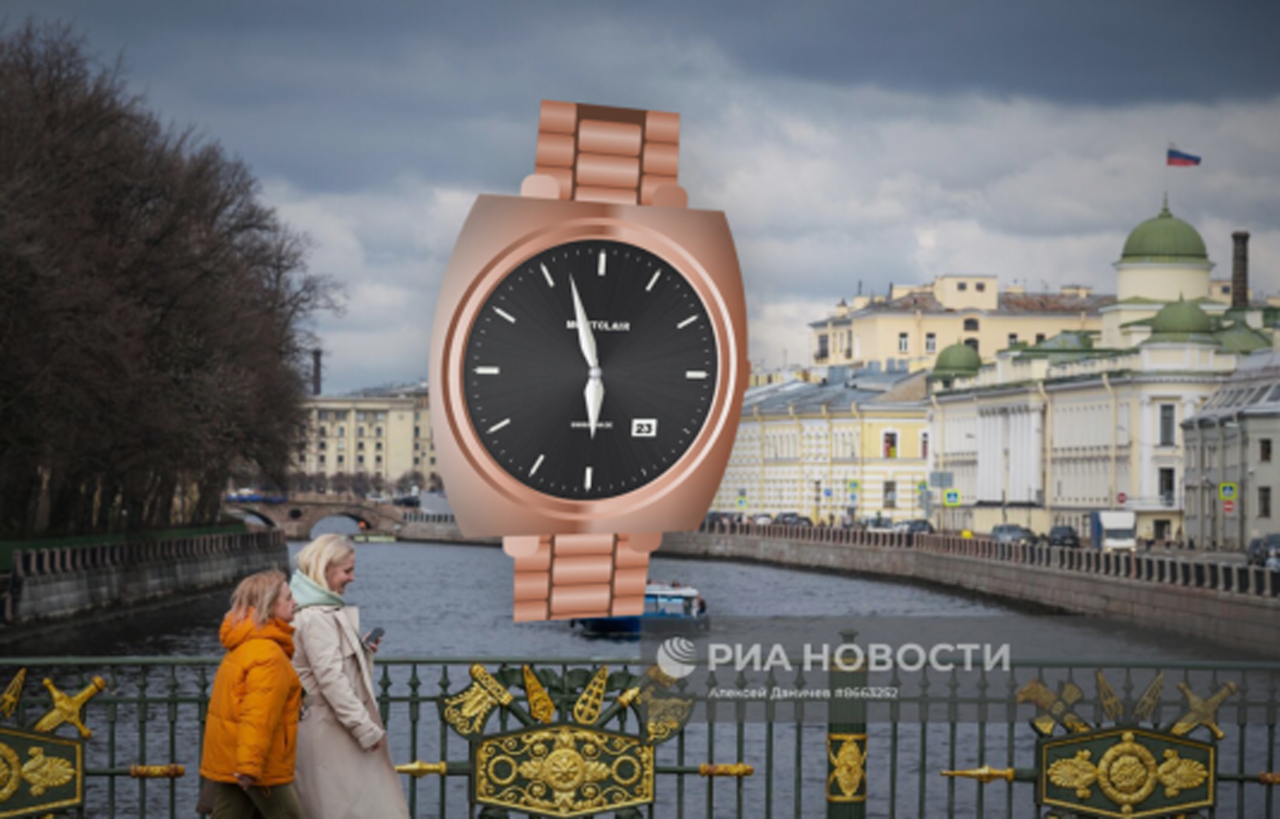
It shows 5 h 57 min
